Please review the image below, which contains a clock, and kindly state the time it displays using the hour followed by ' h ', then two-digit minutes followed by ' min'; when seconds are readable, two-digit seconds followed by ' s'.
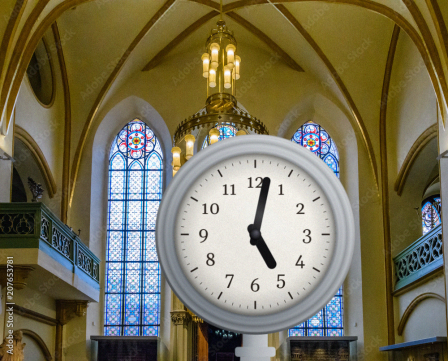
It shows 5 h 02 min
